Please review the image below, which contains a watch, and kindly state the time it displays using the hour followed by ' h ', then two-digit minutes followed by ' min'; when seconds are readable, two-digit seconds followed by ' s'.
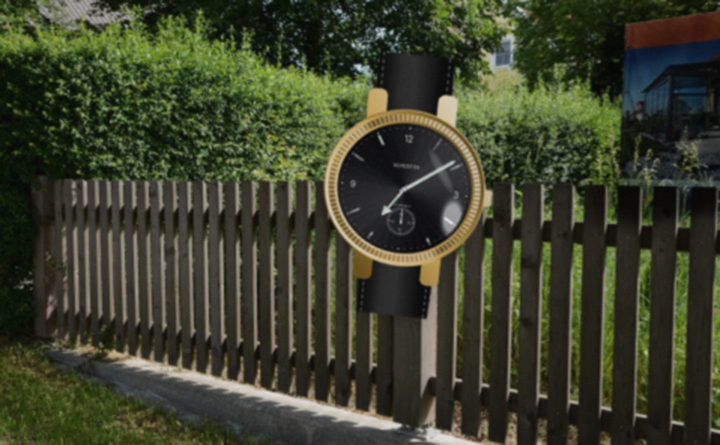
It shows 7 h 09 min
